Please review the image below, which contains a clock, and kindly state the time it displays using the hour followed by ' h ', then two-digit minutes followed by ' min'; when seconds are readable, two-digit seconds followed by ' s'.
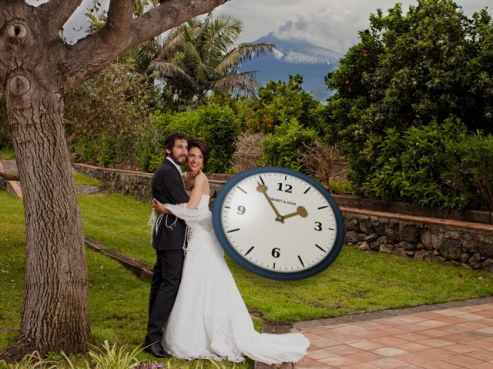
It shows 1 h 54 min
